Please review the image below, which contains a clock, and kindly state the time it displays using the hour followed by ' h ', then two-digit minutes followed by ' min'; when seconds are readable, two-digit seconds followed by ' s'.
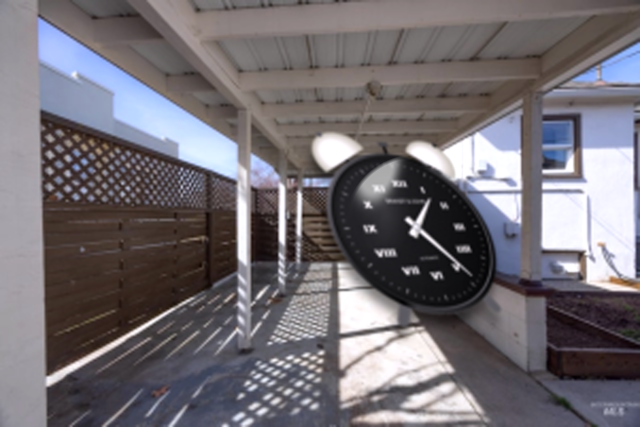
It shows 1 h 24 min
